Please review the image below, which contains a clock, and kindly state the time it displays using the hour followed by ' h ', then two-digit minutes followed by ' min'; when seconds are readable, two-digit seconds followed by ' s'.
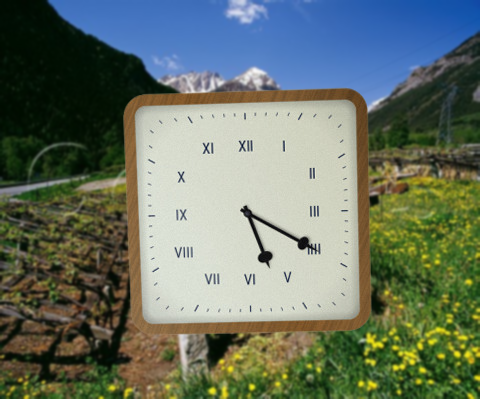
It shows 5 h 20 min
